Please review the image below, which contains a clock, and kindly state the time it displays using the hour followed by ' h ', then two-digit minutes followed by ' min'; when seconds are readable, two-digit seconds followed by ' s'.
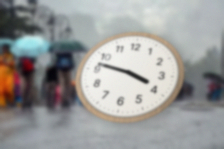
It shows 3 h 47 min
